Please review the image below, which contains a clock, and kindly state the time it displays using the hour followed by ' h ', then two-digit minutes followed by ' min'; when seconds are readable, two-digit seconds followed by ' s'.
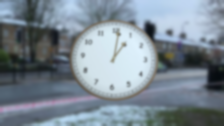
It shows 1 h 01 min
